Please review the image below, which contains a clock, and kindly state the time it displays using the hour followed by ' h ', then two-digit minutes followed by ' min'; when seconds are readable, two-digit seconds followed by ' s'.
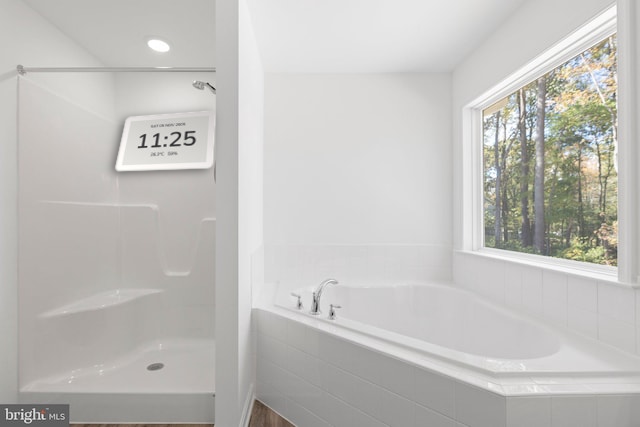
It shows 11 h 25 min
